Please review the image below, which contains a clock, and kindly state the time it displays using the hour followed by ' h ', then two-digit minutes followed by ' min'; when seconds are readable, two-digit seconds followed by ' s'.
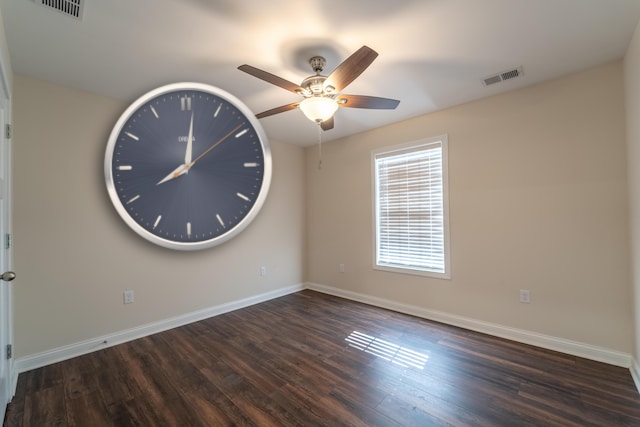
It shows 8 h 01 min 09 s
